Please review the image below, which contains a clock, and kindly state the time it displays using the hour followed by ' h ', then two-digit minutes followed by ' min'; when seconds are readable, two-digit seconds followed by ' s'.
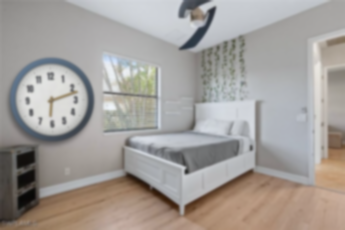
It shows 6 h 12 min
